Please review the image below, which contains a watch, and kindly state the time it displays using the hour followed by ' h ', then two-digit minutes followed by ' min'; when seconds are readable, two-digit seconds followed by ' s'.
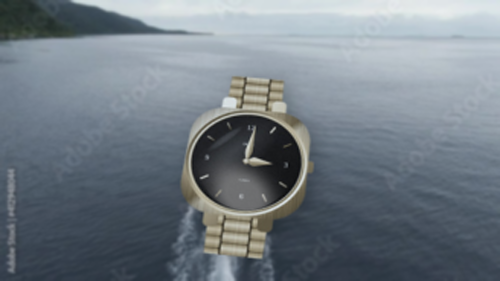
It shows 3 h 01 min
